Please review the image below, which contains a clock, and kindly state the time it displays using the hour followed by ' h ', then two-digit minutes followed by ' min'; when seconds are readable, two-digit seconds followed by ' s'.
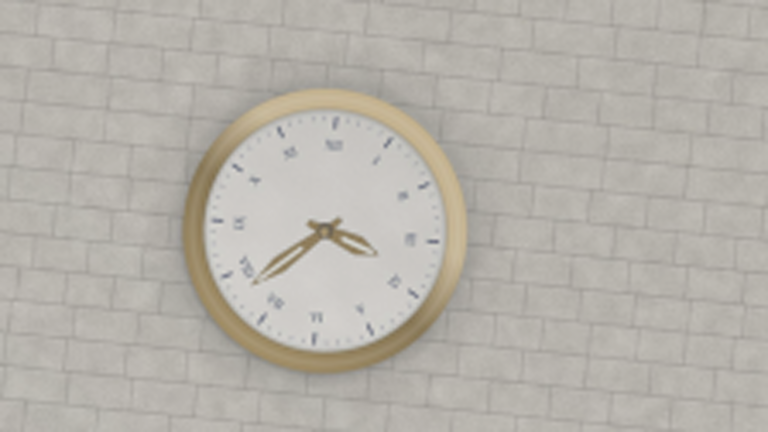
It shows 3 h 38 min
